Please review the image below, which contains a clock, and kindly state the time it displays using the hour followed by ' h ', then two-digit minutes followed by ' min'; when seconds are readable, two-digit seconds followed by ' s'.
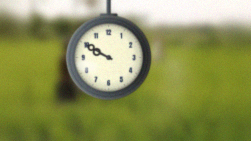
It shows 9 h 50 min
